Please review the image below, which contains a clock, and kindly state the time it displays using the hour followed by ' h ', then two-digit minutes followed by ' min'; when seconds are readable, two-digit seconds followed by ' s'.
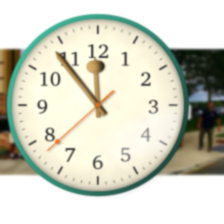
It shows 11 h 53 min 38 s
